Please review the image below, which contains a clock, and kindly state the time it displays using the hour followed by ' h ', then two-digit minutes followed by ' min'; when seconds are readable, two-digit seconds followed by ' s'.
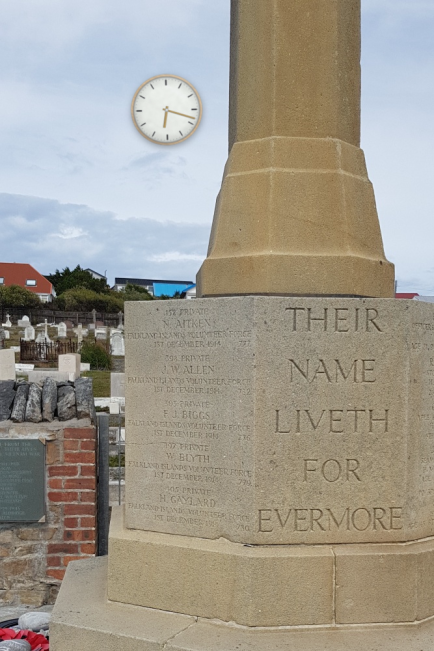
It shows 6 h 18 min
